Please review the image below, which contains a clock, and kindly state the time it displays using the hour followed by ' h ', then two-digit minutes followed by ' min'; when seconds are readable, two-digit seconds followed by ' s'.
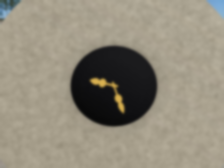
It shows 9 h 27 min
